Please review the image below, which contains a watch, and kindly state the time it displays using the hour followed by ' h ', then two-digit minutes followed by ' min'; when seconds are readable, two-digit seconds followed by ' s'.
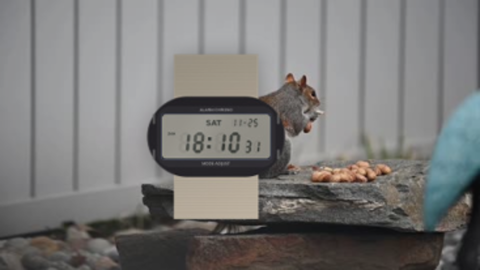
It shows 18 h 10 min 31 s
